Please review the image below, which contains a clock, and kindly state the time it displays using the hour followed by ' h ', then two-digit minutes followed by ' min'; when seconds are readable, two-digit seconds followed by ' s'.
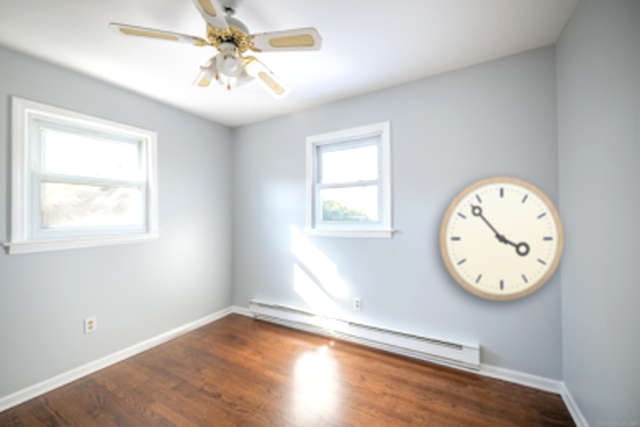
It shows 3 h 53 min
